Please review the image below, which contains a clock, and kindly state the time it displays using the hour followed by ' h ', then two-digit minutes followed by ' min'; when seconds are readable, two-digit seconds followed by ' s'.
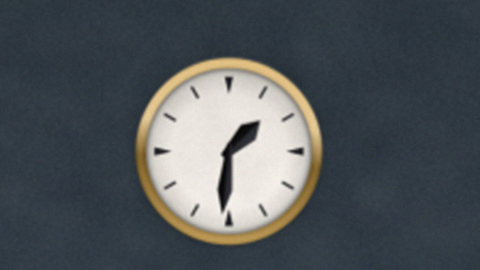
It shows 1 h 31 min
